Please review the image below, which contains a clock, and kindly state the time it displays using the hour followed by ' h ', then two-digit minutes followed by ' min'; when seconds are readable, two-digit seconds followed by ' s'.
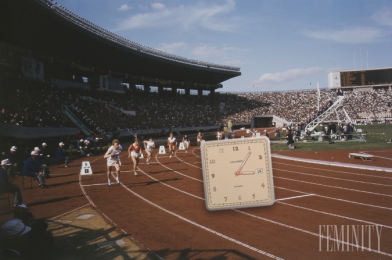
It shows 3 h 06 min
